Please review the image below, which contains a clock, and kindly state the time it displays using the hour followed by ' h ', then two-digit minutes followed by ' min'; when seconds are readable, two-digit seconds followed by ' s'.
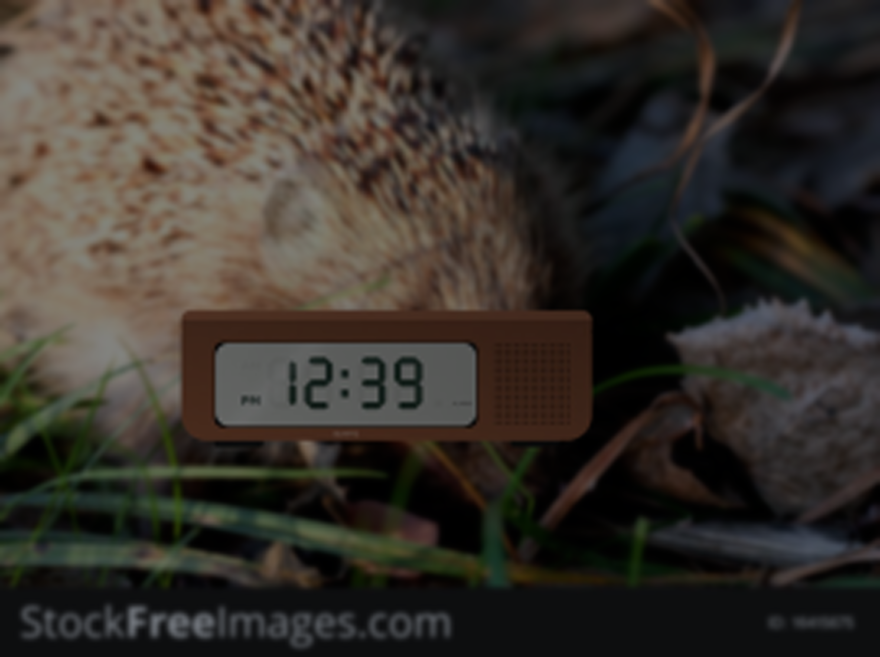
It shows 12 h 39 min
